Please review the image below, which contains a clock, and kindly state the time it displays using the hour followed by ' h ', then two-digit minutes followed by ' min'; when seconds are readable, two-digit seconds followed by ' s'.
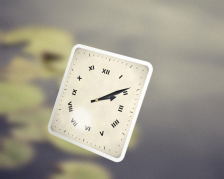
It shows 2 h 09 min
